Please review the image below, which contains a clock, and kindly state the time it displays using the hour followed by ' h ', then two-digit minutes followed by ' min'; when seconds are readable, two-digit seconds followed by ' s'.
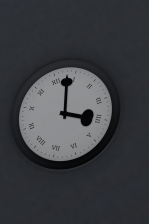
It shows 4 h 03 min
